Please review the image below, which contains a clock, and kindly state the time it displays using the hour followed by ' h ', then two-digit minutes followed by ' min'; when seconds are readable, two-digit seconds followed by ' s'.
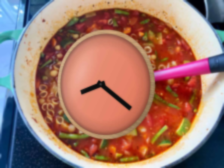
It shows 8 h 21 min
